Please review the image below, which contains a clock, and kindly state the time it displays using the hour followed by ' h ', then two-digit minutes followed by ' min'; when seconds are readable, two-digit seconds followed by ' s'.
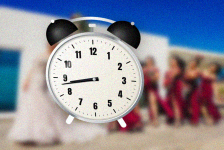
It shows 8 h 43 min
